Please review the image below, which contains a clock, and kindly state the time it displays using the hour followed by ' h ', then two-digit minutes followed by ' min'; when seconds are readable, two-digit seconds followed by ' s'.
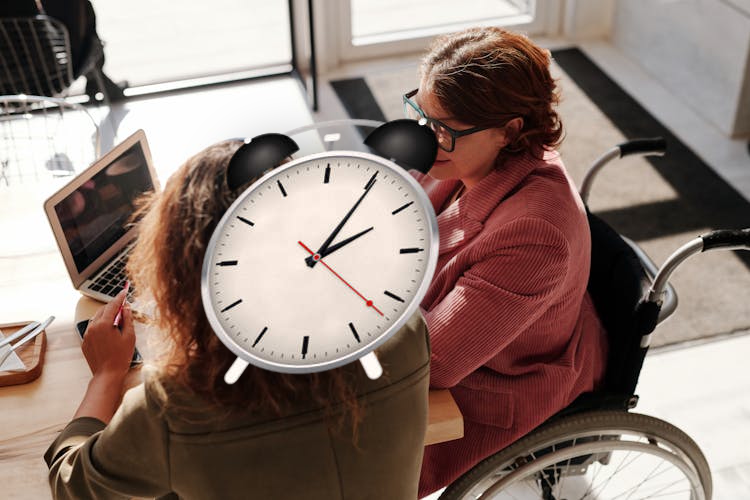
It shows 2 h 05 min 22 s
